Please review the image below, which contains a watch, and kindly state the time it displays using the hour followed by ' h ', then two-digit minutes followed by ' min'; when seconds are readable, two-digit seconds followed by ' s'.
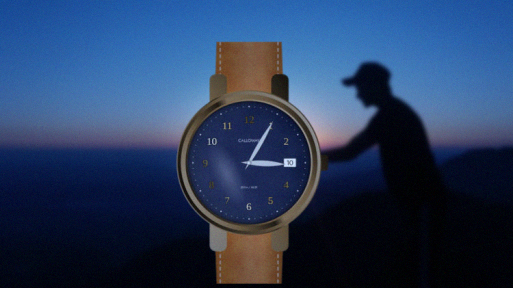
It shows 3 h 05 min
